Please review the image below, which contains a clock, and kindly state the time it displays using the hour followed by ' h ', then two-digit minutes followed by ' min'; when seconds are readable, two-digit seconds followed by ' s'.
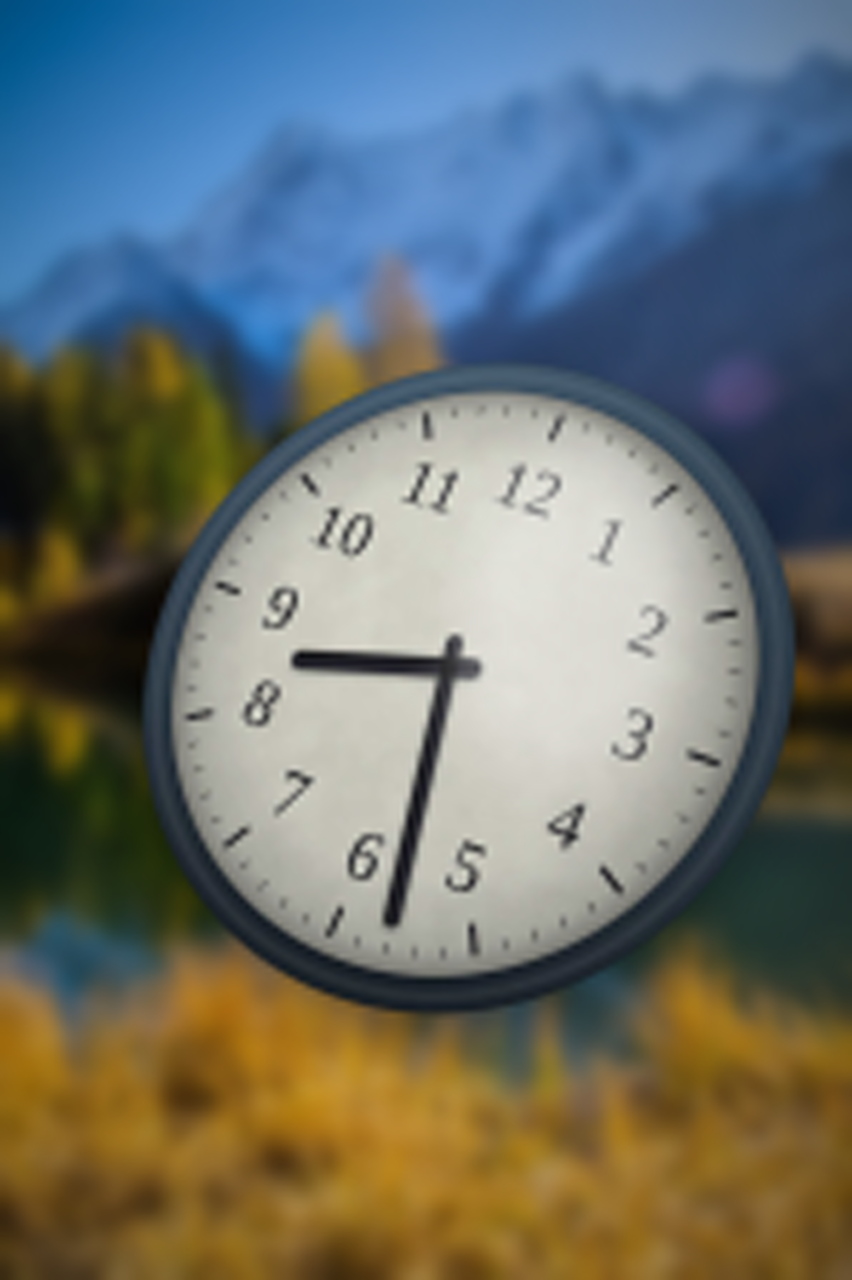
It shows 8 h 28 min
